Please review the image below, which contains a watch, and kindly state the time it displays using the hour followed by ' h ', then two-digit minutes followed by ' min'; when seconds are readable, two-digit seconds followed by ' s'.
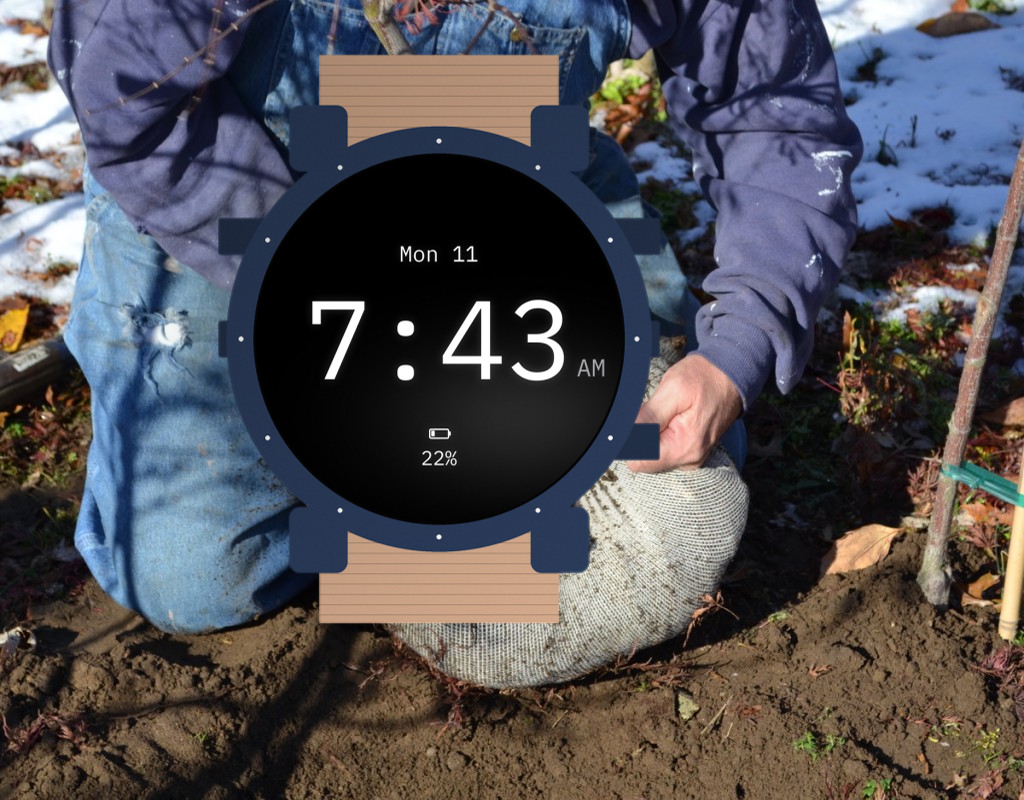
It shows 7 h 43 min
